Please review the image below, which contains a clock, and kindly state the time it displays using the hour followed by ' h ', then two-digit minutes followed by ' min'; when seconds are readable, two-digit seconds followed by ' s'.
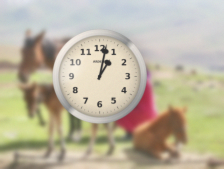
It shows 1 h 02 min
